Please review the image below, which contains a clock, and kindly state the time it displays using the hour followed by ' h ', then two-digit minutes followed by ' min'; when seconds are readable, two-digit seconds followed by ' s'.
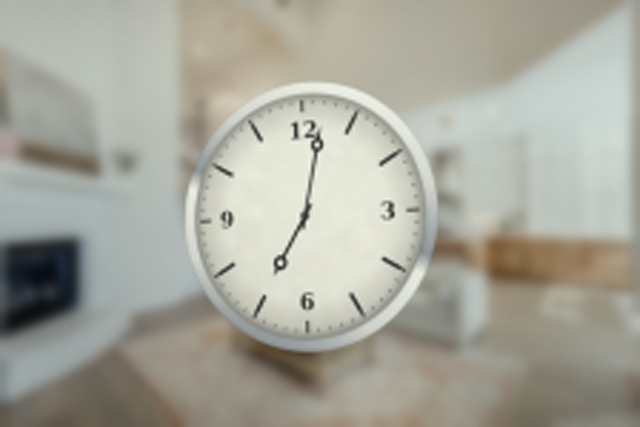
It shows 7 h 02 min
